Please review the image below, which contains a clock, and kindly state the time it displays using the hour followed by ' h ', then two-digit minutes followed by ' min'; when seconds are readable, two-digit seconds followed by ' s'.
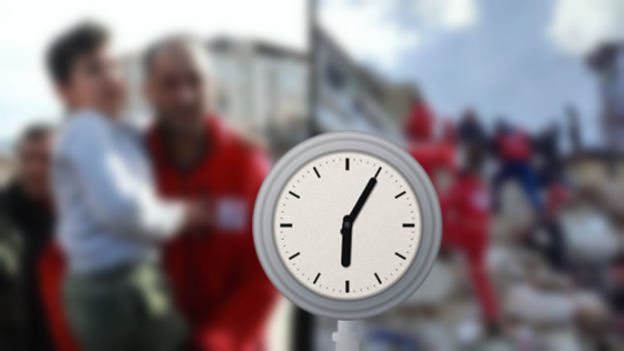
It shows 6 h 05 min
